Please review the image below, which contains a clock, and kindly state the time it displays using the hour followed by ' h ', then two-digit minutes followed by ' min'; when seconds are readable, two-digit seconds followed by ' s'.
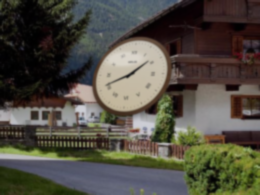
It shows 1 h 41 min
